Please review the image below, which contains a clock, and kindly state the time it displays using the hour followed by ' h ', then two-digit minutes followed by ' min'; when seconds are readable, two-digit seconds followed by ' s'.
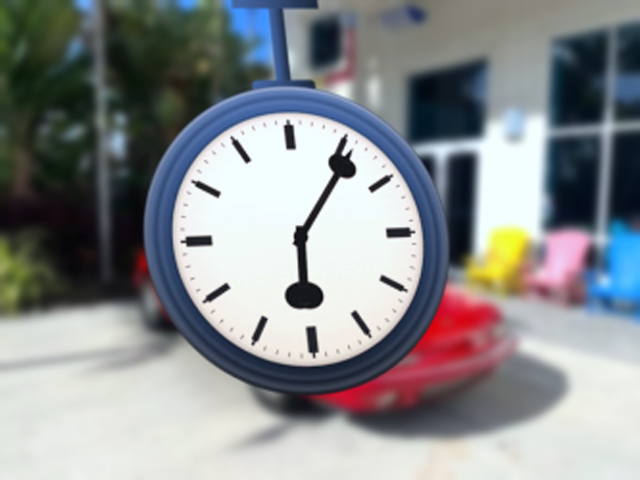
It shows 6 h 06 min
